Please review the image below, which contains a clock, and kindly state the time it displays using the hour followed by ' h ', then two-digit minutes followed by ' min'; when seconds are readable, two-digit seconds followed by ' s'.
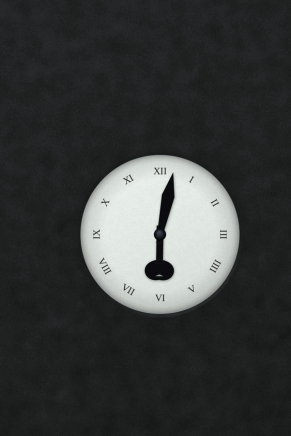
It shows 6 h 02 min
